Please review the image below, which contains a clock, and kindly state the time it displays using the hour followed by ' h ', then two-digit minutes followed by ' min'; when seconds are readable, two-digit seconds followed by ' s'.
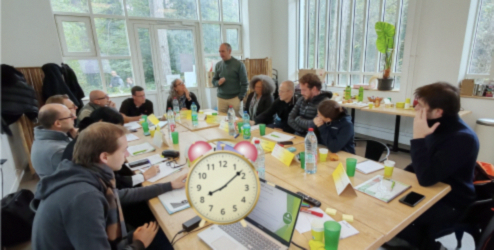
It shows 8 h 08 min
